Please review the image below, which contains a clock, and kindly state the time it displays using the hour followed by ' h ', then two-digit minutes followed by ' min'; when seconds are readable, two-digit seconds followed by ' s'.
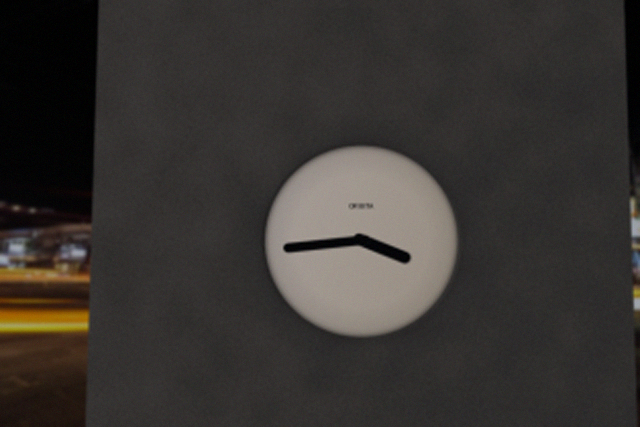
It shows 3 h 44 min
